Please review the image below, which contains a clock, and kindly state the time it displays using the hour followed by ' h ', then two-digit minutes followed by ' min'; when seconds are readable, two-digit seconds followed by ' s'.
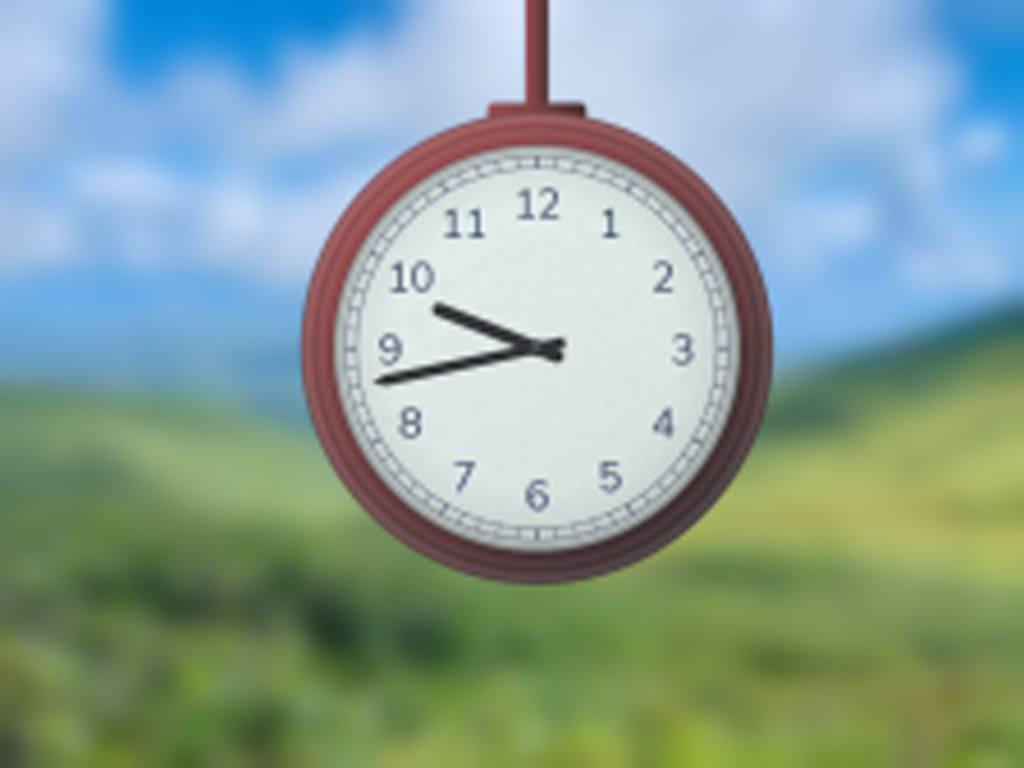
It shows 9 h 43 min
